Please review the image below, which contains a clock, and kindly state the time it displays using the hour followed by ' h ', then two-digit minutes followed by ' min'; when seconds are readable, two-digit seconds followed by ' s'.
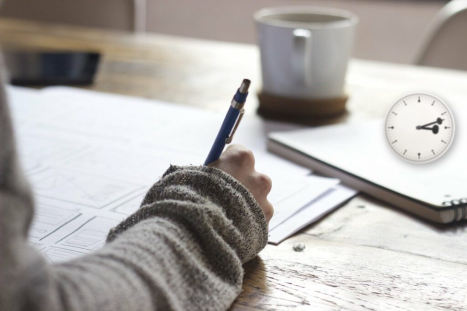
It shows 3 h 12 min
